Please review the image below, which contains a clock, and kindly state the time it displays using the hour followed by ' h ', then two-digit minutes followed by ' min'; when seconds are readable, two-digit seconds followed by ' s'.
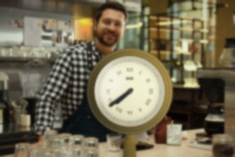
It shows 7 h 39 min
